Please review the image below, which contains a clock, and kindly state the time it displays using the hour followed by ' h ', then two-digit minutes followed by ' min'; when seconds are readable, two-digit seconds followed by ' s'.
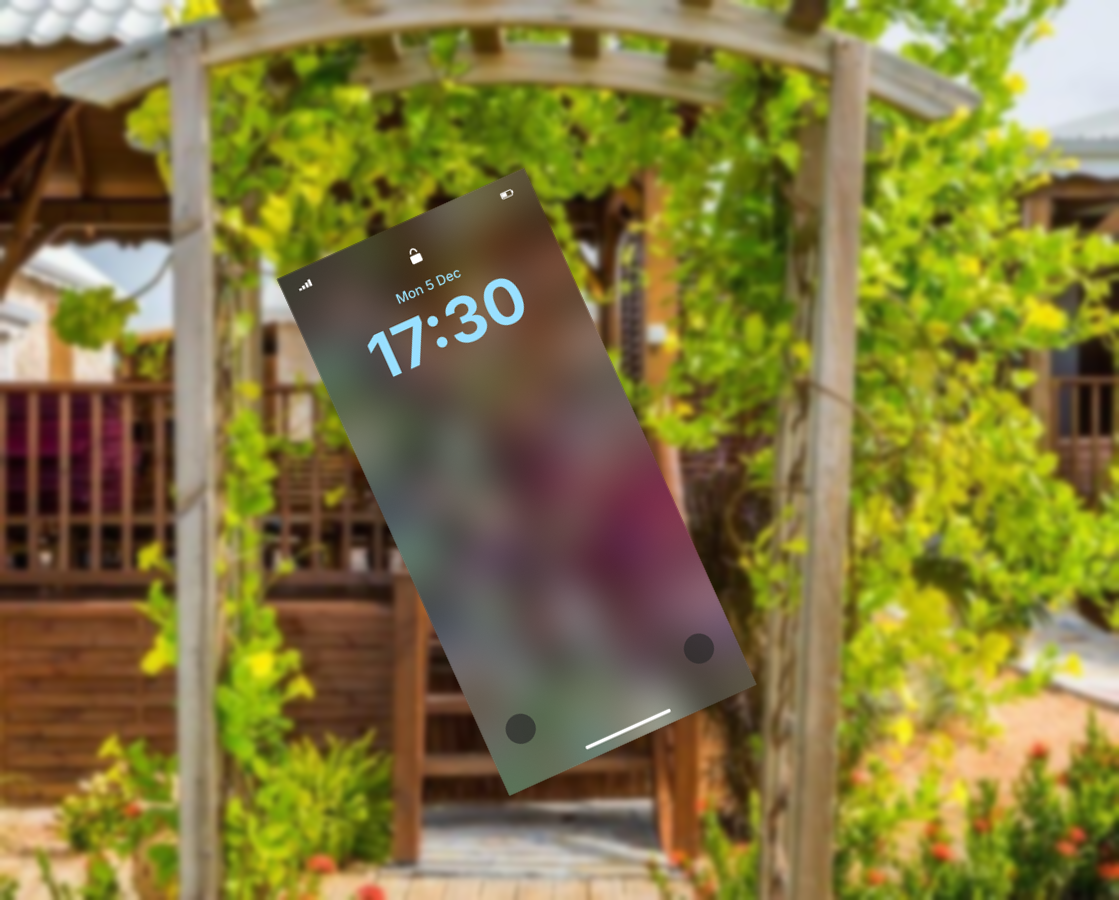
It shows 17 h 30 min
